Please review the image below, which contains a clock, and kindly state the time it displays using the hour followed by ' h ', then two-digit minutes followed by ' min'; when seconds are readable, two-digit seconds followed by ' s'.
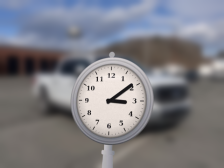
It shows 3 h 09 min
